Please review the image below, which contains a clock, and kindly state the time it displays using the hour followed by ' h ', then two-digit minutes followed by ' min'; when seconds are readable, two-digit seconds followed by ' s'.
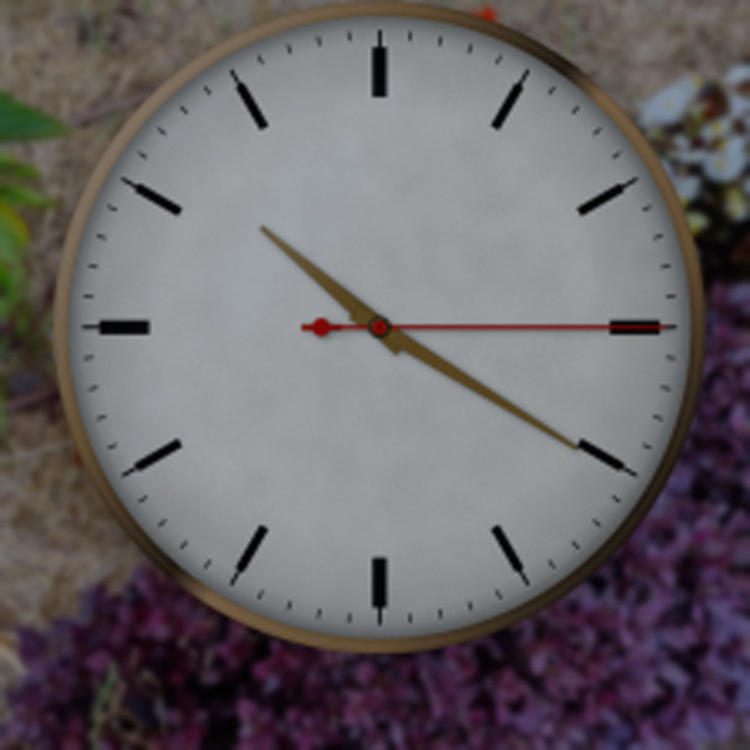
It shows 10 h 20 min 15 s
